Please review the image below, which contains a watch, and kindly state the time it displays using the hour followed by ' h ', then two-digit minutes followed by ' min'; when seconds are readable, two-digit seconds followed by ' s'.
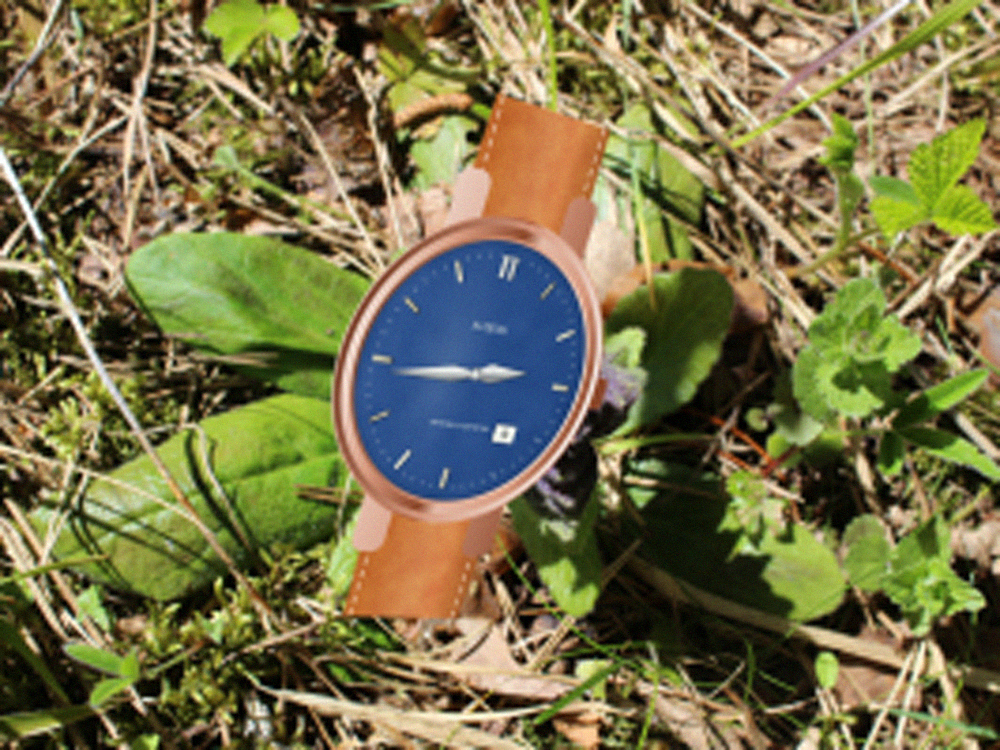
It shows 2 h 44 min
